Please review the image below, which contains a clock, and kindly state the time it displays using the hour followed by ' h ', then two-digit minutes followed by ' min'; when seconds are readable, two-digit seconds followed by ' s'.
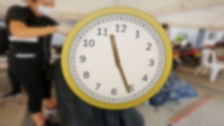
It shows 11 h 26 min
